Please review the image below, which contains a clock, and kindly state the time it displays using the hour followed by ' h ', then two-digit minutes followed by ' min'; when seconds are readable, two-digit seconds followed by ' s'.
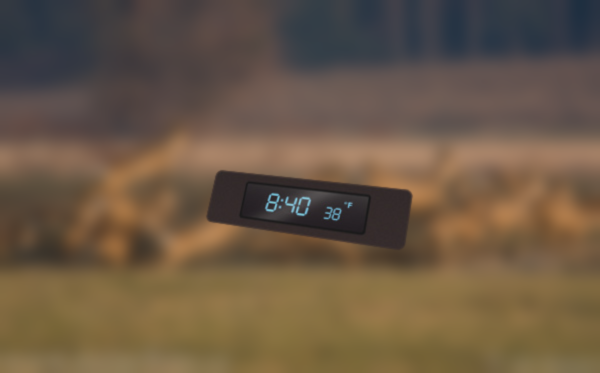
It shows 8 h 40 min
